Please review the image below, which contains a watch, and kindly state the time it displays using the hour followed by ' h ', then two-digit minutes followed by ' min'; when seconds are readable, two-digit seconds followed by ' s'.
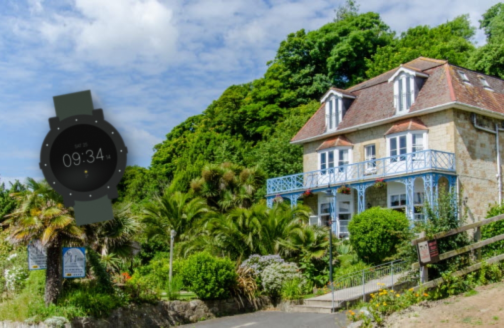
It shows 9 h 34 min
